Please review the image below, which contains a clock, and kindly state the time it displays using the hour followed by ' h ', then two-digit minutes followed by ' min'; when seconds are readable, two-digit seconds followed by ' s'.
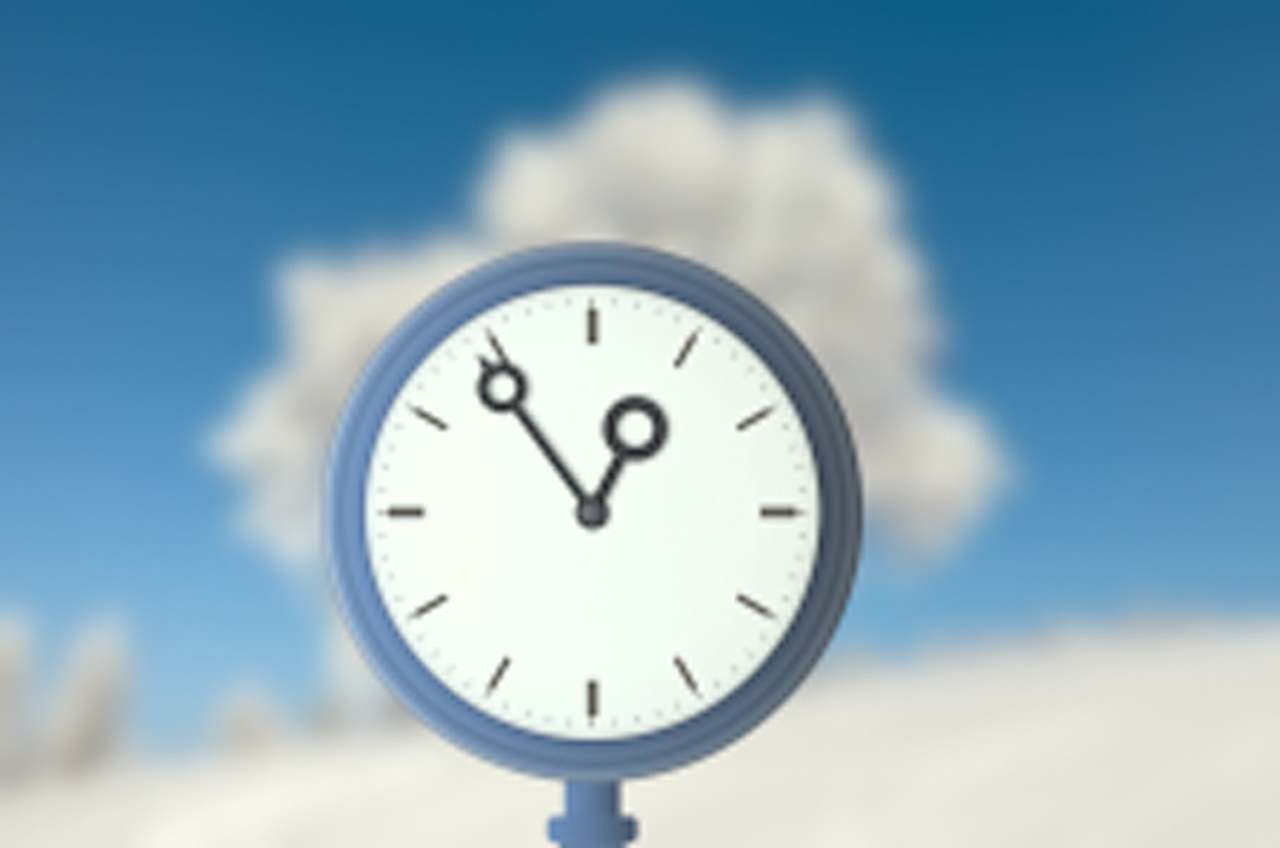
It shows 12 h 54 min
